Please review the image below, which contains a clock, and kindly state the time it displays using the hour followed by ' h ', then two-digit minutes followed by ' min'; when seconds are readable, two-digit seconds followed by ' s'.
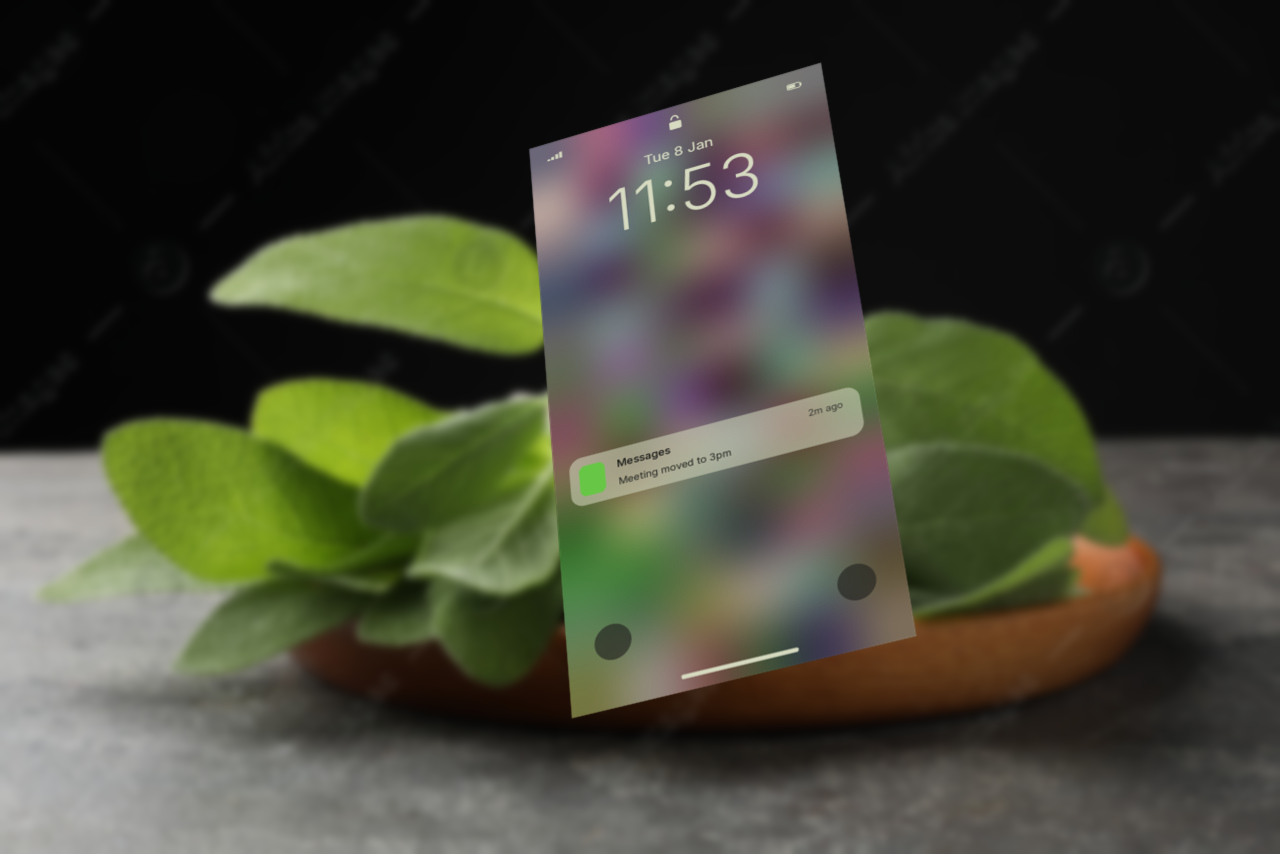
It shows 11 h 53 min
